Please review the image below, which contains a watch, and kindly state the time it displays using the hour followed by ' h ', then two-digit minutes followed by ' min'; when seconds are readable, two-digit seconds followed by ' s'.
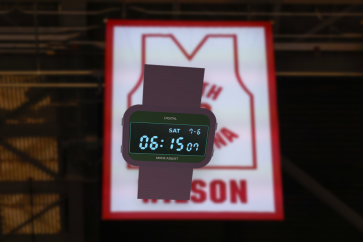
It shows 6 h 15 min 07 s
